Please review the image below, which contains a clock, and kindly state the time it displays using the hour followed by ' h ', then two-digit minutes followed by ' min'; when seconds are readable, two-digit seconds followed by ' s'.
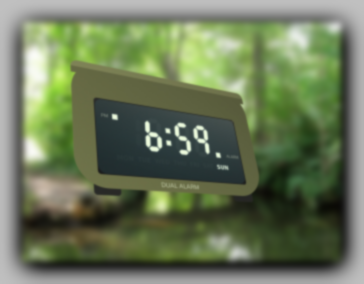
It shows 6 h 59 min
